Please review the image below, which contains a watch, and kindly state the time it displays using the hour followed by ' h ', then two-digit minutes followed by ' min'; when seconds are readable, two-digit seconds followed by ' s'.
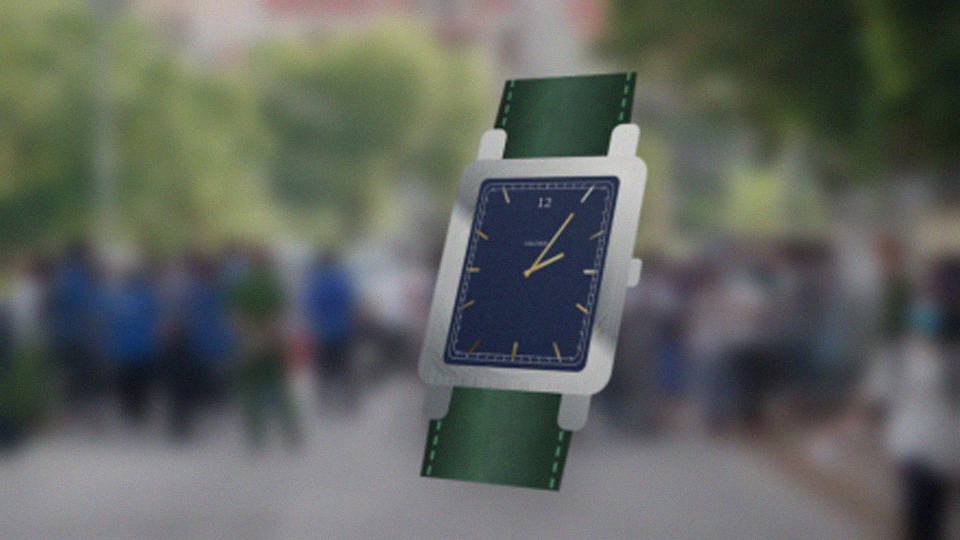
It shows 2 h 05 min
